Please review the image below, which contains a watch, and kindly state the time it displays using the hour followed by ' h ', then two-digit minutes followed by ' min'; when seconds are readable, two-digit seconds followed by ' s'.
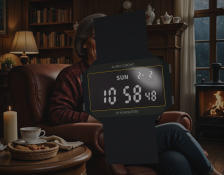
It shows 10 h 58 min 48 s
